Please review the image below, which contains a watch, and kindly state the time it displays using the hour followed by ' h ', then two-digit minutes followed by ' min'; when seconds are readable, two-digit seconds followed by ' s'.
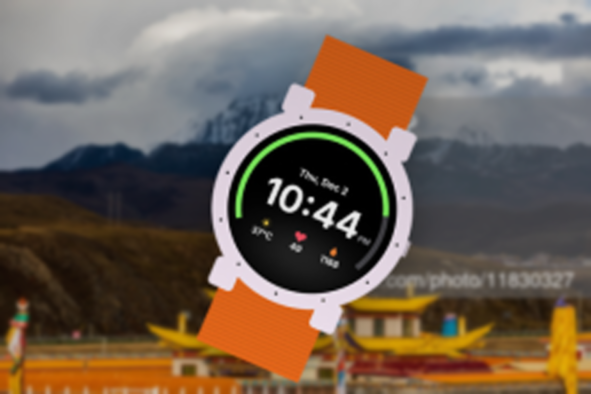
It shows 10 h 44 min
